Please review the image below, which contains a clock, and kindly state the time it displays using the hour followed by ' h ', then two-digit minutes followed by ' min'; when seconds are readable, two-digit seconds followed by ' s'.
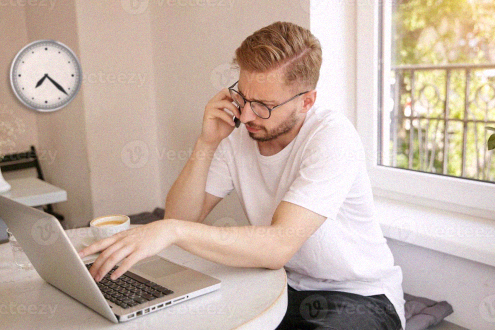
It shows 7 h 22 min
